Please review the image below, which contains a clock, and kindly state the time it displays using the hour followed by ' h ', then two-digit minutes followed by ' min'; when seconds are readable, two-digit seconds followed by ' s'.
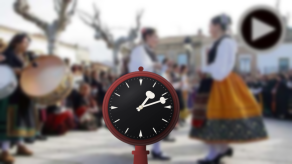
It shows 1 h 12 min
